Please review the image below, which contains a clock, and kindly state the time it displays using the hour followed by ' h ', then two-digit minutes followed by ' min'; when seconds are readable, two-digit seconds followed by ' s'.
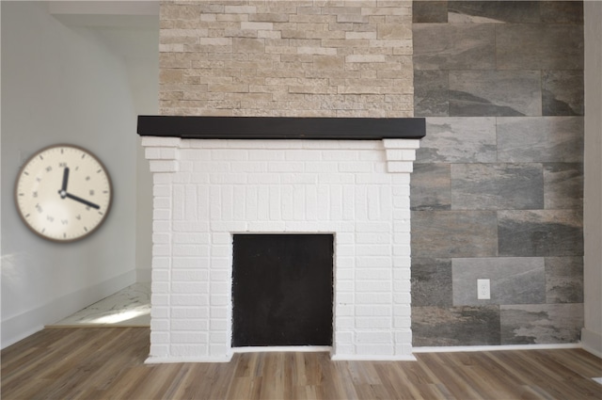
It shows 12 h 19 min
